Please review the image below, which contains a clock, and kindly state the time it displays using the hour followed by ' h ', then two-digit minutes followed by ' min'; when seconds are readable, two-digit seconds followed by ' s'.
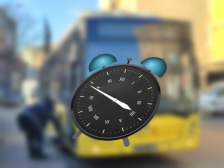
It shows 3 h 49 min
